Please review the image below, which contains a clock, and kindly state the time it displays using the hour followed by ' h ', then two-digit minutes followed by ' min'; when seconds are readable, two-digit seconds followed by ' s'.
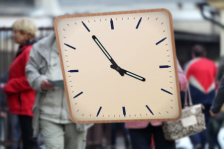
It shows 3 h 55 min
